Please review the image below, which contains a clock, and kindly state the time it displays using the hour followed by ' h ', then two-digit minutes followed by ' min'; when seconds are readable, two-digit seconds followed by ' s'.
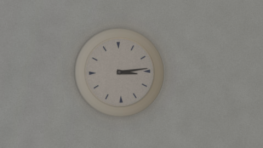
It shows 3 h 14 min
